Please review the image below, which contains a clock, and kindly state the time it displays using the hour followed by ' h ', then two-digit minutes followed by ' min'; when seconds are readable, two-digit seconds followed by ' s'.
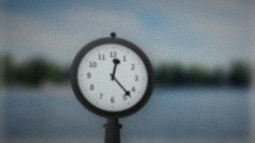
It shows 12 h 23 min
